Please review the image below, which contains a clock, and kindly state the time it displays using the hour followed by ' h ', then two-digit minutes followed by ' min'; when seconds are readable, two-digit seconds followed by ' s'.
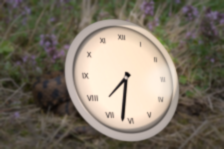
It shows 7 h 32 min
